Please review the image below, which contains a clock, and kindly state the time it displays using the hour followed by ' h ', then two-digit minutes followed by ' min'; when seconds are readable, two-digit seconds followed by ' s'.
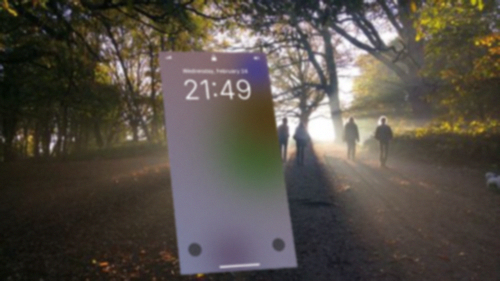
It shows 21 h 49 min
